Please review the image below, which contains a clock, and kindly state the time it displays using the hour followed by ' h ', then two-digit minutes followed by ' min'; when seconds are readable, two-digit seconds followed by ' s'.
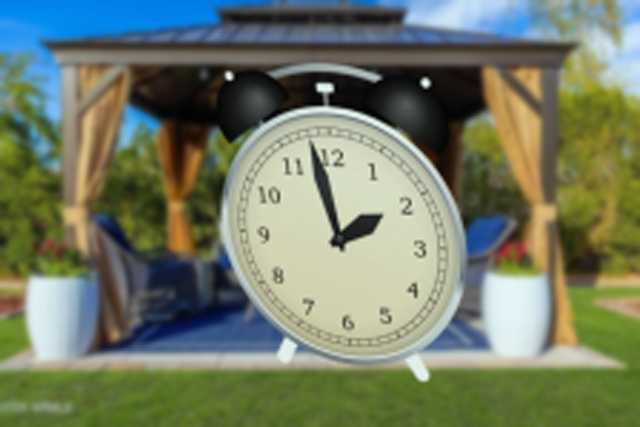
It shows 1 h 58 min
